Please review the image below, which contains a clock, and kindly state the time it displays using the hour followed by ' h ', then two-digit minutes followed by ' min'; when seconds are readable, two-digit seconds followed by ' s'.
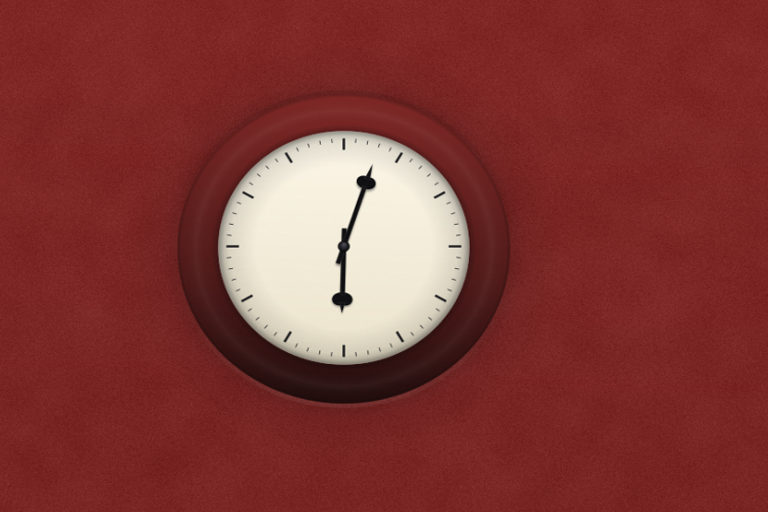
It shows 6 h 03 min
